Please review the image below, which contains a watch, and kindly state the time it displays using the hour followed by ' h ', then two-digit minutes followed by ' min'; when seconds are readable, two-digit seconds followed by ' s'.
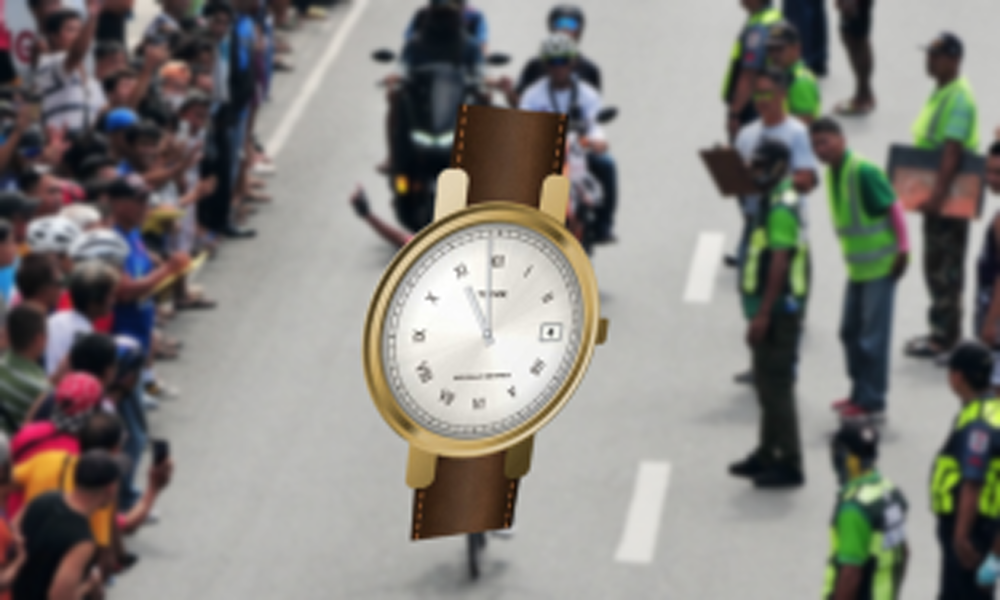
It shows 10 h 59 min
